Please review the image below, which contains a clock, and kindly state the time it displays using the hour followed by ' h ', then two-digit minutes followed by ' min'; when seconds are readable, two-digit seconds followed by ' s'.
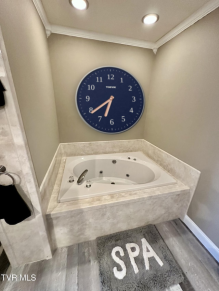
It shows 6 h 39 min
